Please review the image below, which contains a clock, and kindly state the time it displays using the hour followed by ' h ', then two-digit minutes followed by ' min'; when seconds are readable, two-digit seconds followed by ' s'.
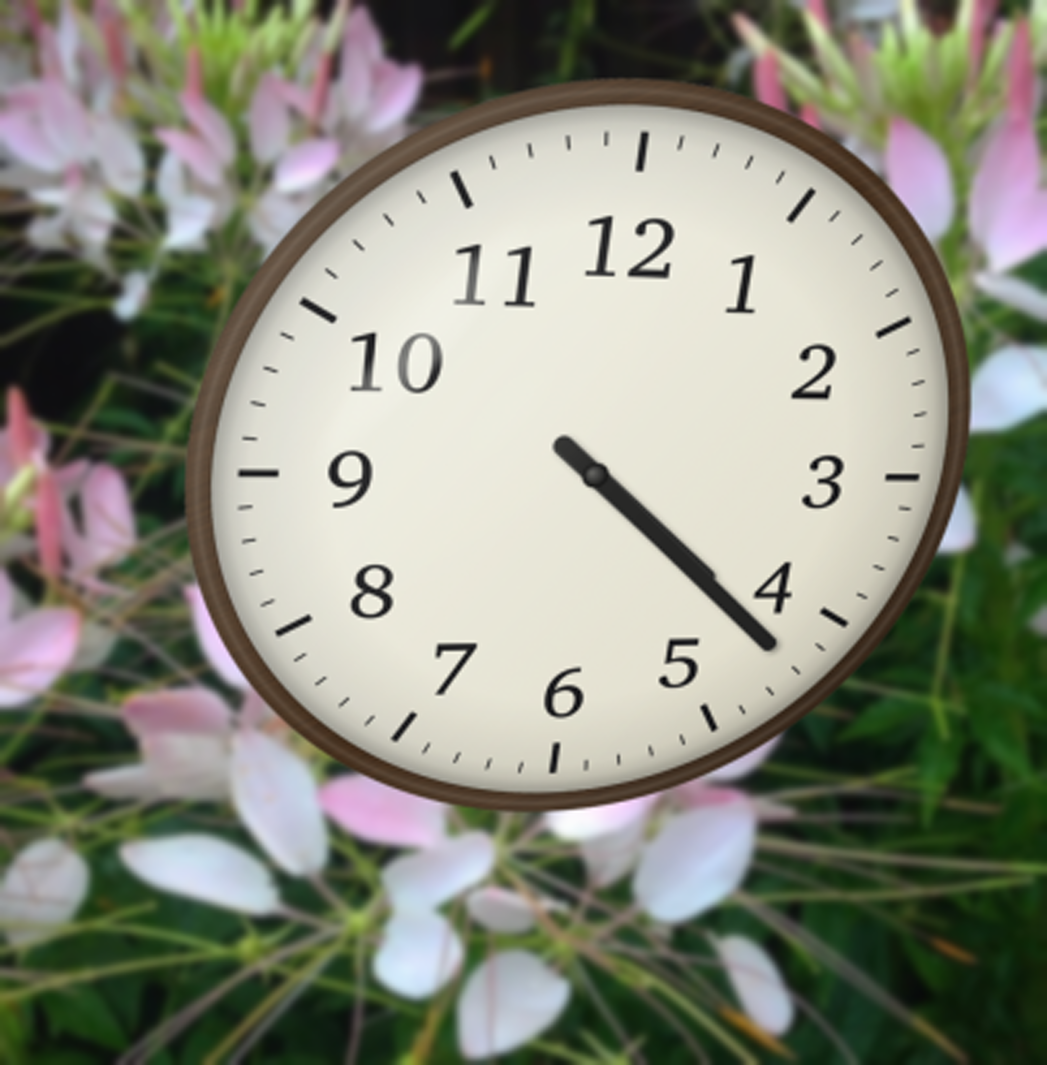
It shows 4 h 22 min
